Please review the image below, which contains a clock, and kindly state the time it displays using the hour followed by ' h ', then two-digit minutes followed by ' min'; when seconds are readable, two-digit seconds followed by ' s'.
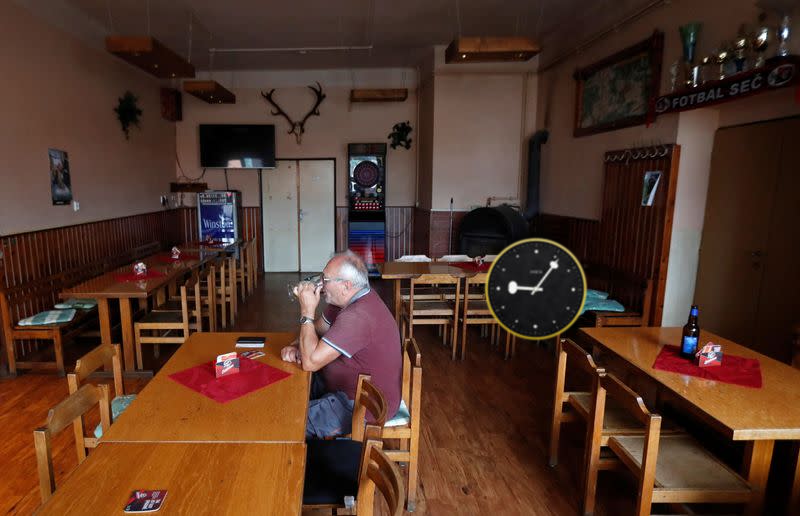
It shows 9 h 06 min
